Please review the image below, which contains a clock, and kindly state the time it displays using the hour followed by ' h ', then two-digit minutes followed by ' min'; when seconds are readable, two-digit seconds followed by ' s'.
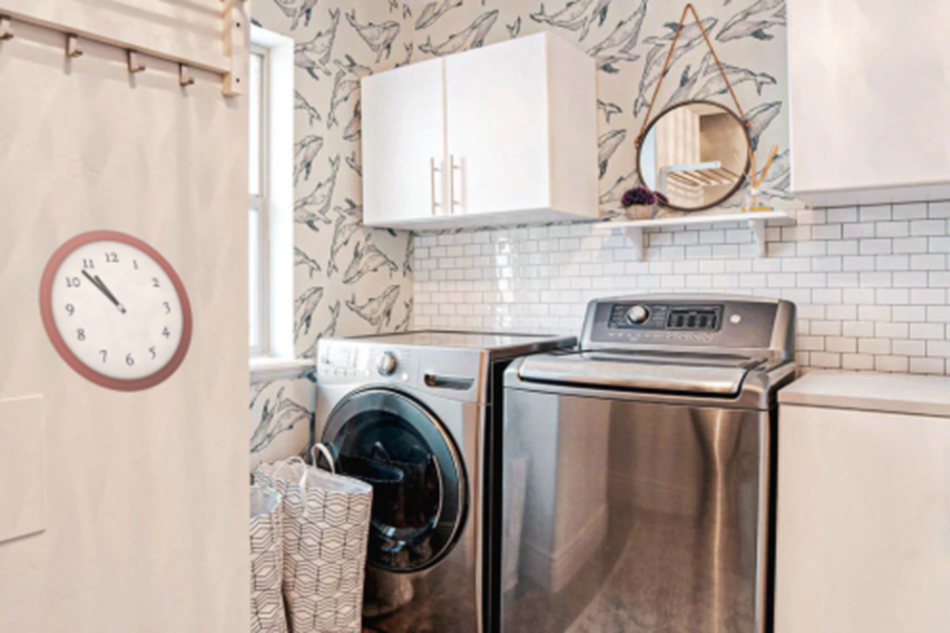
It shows 10 h 53 min
